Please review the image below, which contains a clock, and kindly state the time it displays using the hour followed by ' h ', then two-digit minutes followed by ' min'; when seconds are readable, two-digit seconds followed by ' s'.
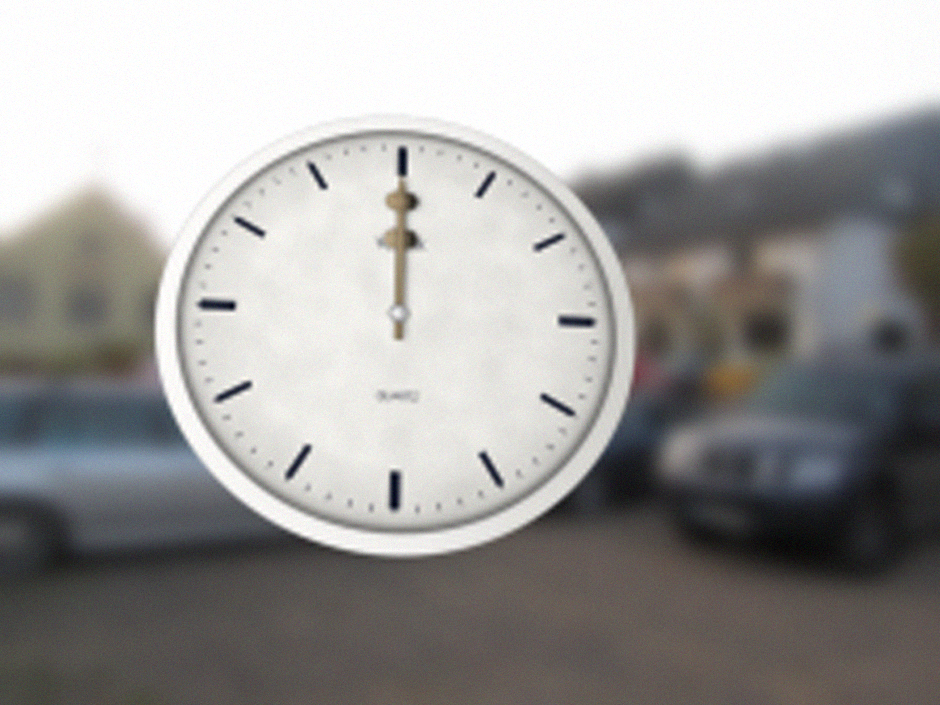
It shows 12 h 00 min
